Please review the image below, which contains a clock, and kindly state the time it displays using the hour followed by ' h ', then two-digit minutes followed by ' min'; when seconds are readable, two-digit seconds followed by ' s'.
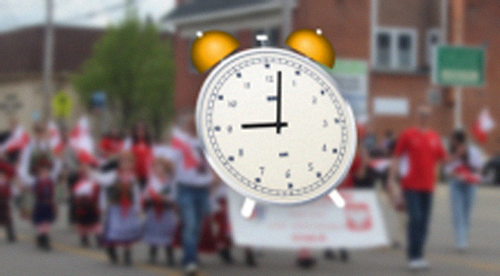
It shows 9 h 02 min
